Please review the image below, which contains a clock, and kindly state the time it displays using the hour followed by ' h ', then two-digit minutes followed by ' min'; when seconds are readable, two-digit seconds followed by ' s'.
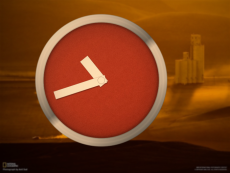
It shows 10 h 42 min
